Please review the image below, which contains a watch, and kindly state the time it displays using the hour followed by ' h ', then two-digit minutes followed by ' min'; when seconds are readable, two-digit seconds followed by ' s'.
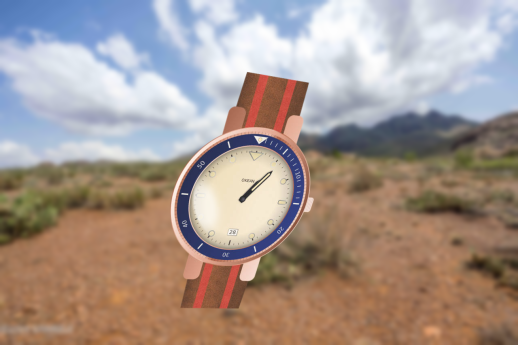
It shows 1 h 06 min
